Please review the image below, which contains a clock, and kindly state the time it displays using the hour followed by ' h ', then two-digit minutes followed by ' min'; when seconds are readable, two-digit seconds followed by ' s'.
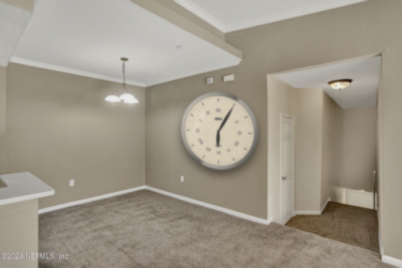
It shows 6 h 05 min
